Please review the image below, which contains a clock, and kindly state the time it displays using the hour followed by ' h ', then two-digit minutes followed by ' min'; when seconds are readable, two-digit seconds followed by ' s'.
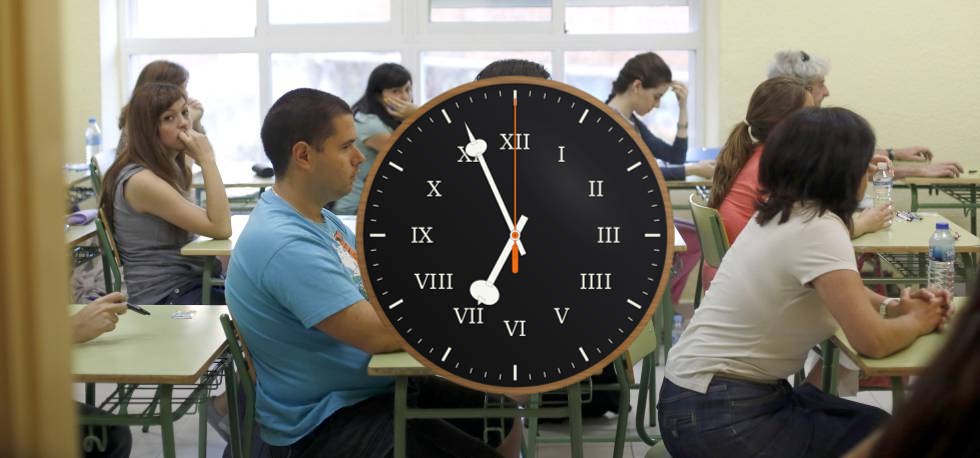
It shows 6 h 56 min 00 s
